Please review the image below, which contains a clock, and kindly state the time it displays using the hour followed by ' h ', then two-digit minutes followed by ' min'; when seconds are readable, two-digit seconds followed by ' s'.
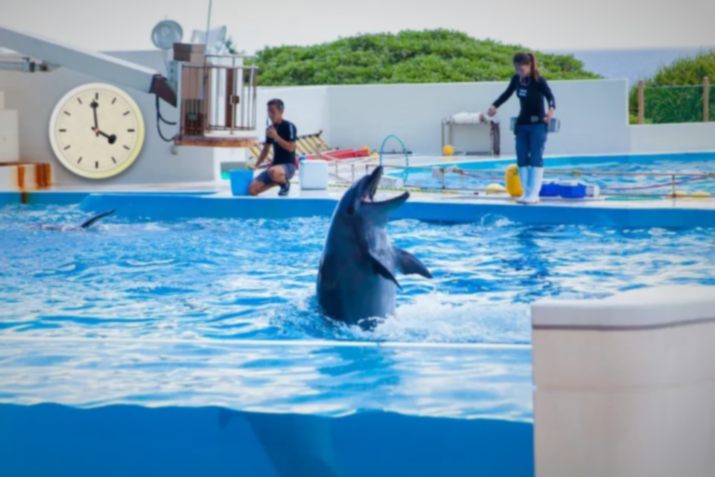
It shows 3 h 59 min
